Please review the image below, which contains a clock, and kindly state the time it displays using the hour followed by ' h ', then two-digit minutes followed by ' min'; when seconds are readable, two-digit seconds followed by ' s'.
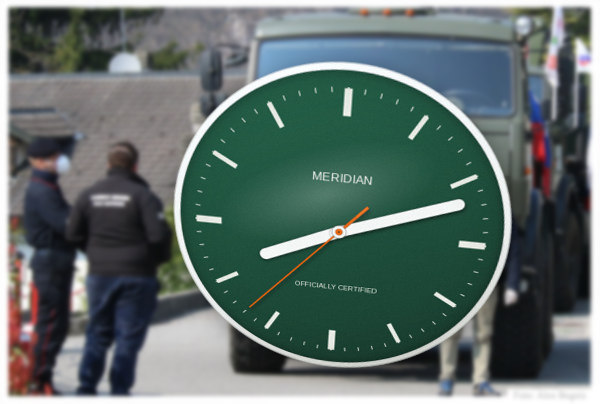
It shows 8 h 11 min 37 s
